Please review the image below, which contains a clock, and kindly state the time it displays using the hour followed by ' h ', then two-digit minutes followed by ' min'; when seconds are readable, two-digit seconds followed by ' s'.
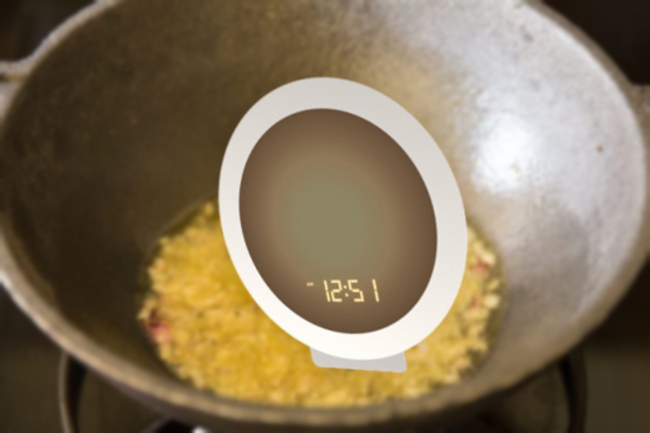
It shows 12 h 51 min
